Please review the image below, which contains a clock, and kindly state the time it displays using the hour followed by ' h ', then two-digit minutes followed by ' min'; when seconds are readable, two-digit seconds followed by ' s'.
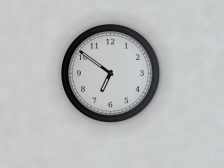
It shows 6 h 51 min
